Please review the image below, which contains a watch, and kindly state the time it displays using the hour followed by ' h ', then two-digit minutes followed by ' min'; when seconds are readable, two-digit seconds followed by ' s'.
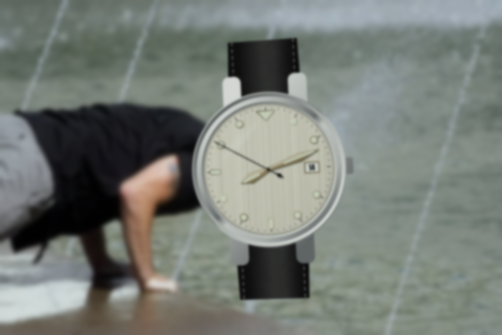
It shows 8 h 11 min 50 s
